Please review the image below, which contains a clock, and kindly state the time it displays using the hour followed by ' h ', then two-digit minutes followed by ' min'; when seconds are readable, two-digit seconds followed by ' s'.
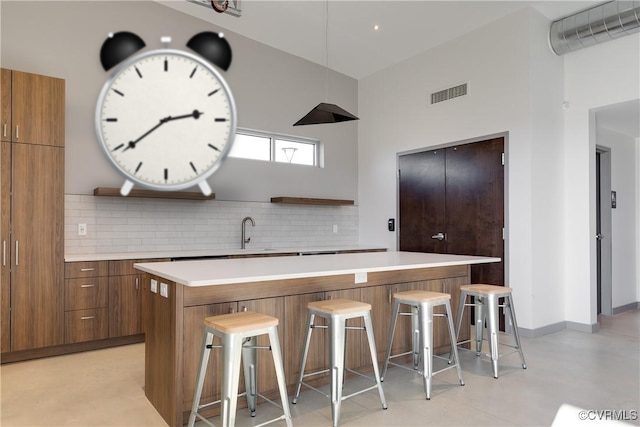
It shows 2 h 39 min
